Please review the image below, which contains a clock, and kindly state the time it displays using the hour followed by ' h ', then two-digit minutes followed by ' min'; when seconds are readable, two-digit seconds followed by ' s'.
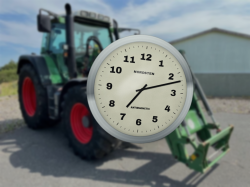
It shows 7 h 12 min
